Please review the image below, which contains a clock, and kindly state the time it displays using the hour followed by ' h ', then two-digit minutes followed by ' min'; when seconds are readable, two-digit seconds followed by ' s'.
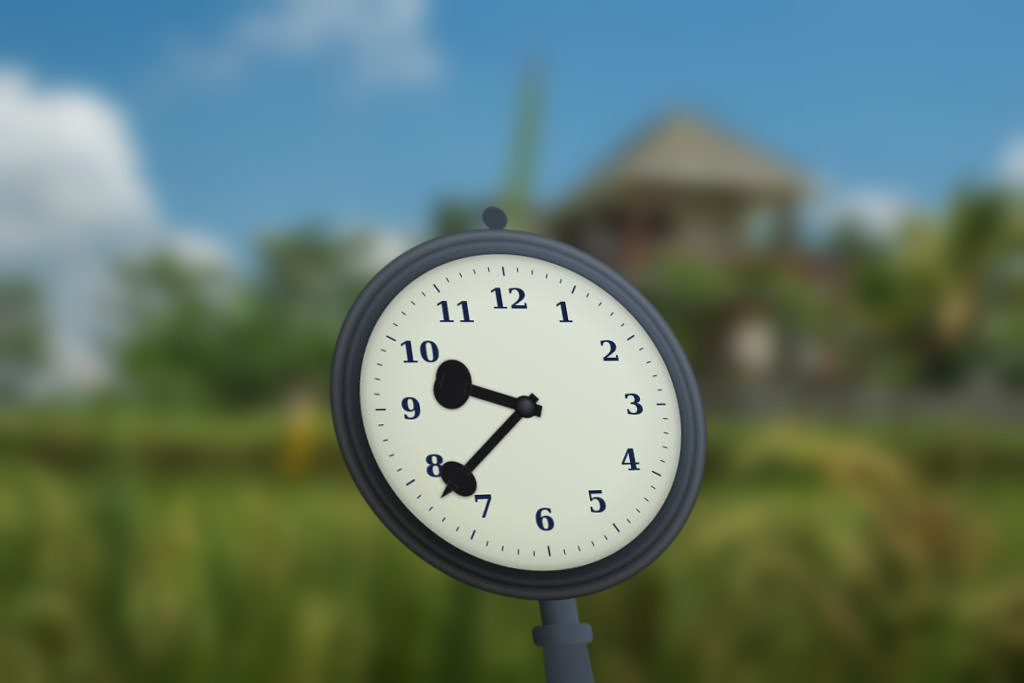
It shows 9 h 38 min
